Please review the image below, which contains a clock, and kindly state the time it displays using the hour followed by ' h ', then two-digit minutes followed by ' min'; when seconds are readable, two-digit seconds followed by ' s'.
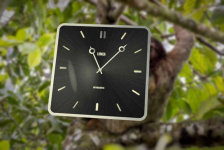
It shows 11 h 07 min
